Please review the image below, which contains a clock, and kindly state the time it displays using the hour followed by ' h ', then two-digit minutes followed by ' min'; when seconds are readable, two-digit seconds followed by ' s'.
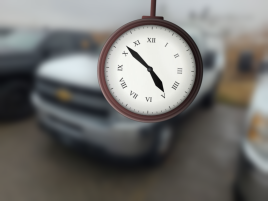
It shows 4 h 52 min
